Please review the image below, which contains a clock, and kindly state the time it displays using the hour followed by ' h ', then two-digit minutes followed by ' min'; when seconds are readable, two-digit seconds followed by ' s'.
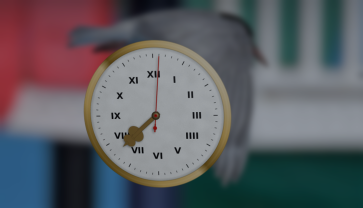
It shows 7 h 38 min 01 s
